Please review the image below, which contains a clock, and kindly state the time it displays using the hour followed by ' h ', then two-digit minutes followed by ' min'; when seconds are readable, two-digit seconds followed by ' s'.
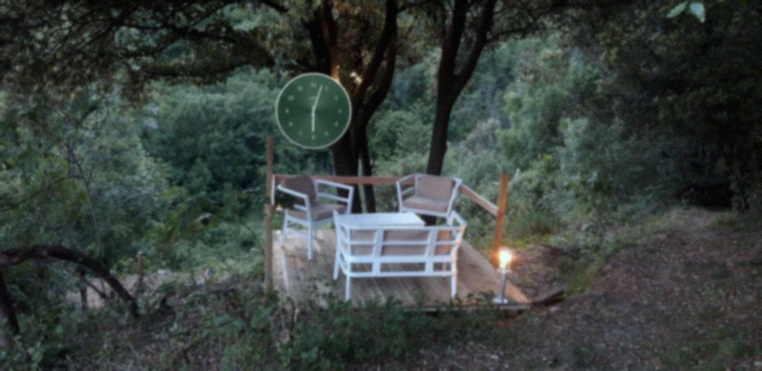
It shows 6 h 03 min
